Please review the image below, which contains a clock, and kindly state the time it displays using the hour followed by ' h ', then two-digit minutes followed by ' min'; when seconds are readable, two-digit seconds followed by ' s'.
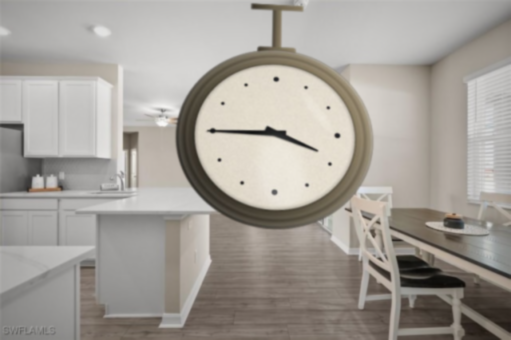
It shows 3 h 45 min
